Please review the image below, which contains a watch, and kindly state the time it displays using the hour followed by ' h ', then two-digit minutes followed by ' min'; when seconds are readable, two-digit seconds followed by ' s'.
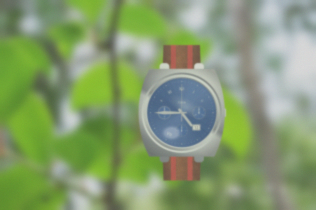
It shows 4 h 45 min
